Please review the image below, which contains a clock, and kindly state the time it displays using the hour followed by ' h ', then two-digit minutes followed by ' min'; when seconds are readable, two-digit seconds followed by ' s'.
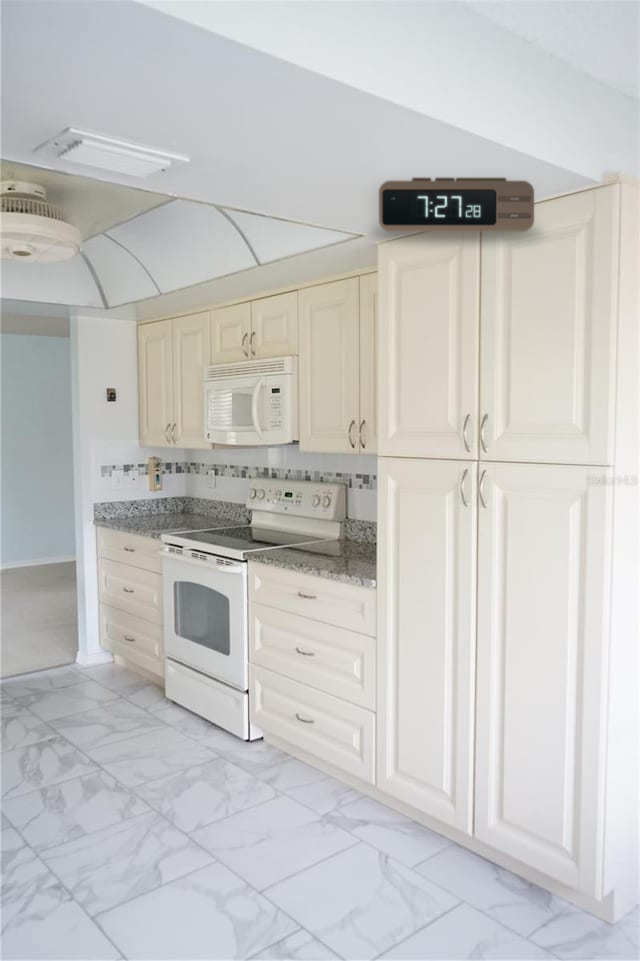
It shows 7 h 27 min 28 s
